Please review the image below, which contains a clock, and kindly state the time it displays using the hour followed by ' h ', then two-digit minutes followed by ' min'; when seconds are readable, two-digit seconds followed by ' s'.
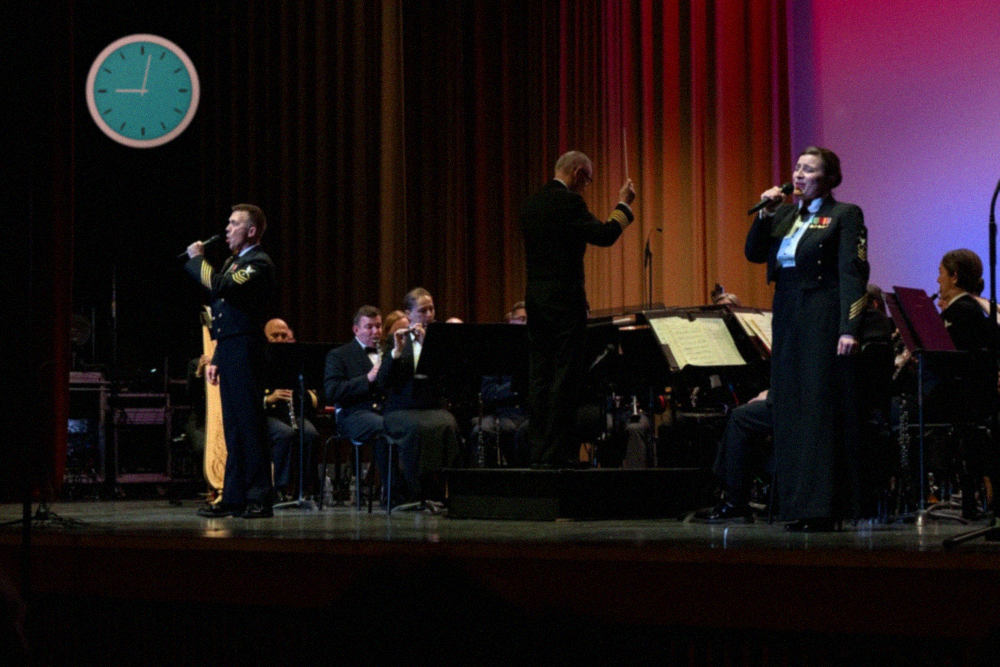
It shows 9 h 02 min
